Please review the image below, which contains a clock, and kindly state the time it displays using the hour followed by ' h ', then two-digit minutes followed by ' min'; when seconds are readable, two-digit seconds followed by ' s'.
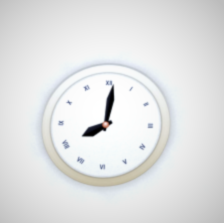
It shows 8 h 01 min
